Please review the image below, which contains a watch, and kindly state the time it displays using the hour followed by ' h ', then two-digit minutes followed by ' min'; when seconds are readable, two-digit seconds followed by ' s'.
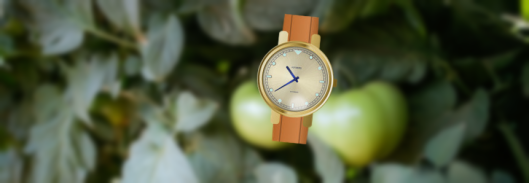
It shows 10 h 39 min
